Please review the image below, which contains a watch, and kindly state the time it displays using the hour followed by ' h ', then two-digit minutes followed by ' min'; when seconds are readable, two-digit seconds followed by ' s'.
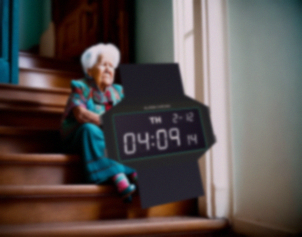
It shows 4 h 09 min
